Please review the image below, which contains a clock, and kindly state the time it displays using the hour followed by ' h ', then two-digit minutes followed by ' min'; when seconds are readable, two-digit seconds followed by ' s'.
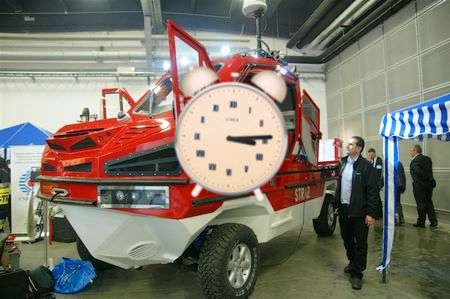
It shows 3 h 14 min
